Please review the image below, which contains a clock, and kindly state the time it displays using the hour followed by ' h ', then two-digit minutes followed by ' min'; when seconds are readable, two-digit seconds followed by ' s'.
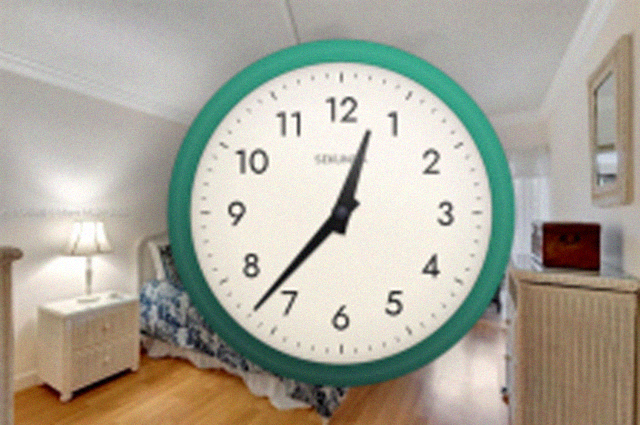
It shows 12 h 37 min
